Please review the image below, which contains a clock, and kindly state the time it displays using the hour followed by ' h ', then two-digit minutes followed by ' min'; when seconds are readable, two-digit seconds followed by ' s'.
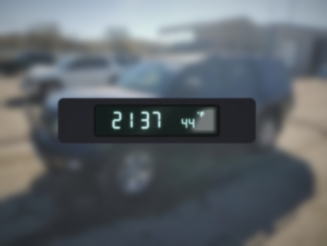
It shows 21 h 37 min
